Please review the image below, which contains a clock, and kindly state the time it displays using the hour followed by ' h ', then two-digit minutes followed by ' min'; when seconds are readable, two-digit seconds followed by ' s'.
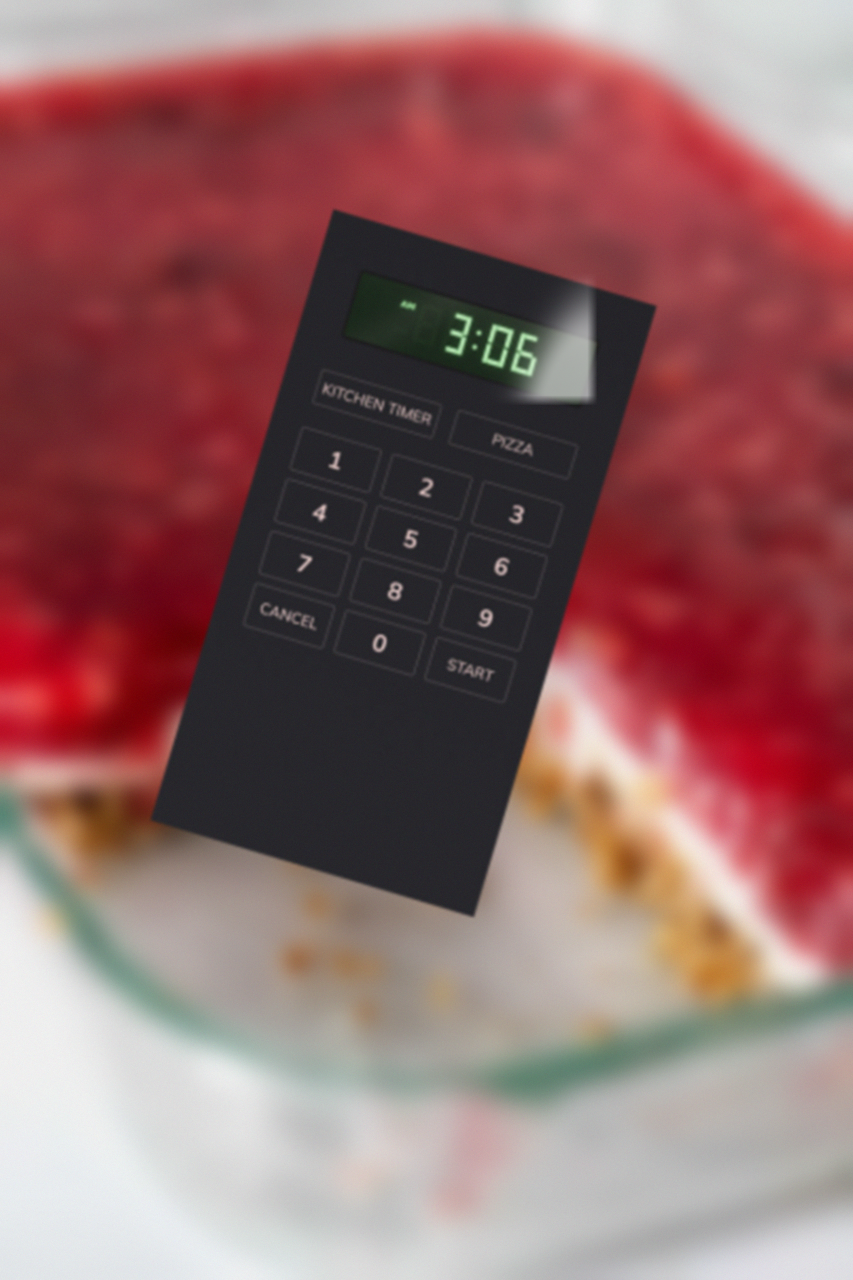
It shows 3 h 06 min
